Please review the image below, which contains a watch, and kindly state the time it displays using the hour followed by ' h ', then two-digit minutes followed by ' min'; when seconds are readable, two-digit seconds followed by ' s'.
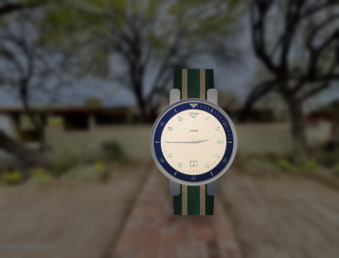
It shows 2 h 45 min
